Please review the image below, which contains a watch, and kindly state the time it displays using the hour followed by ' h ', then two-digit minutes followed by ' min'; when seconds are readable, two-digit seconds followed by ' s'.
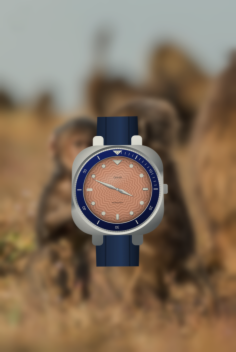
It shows 3 h 49 min
